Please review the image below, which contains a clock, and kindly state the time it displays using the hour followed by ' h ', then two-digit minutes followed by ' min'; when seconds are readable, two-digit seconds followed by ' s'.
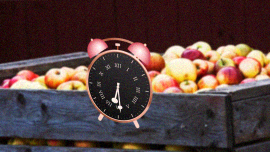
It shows 6 h 29 min
